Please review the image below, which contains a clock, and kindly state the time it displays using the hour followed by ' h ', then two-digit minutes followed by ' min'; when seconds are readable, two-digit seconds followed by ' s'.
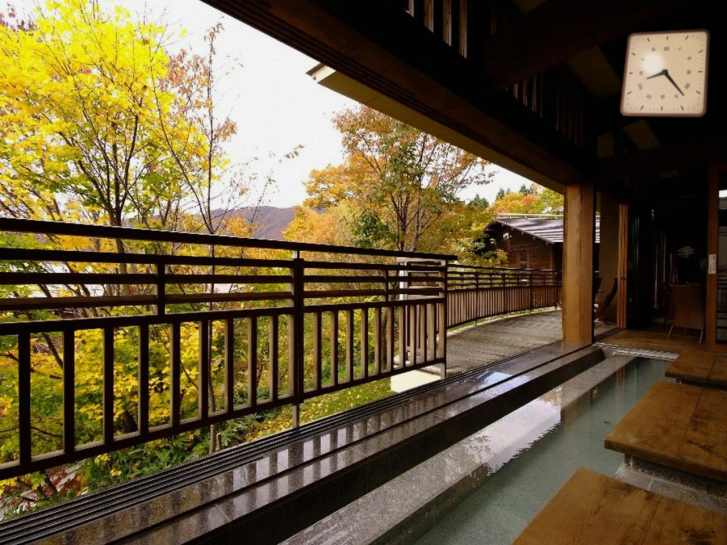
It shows 8 h 23 min
